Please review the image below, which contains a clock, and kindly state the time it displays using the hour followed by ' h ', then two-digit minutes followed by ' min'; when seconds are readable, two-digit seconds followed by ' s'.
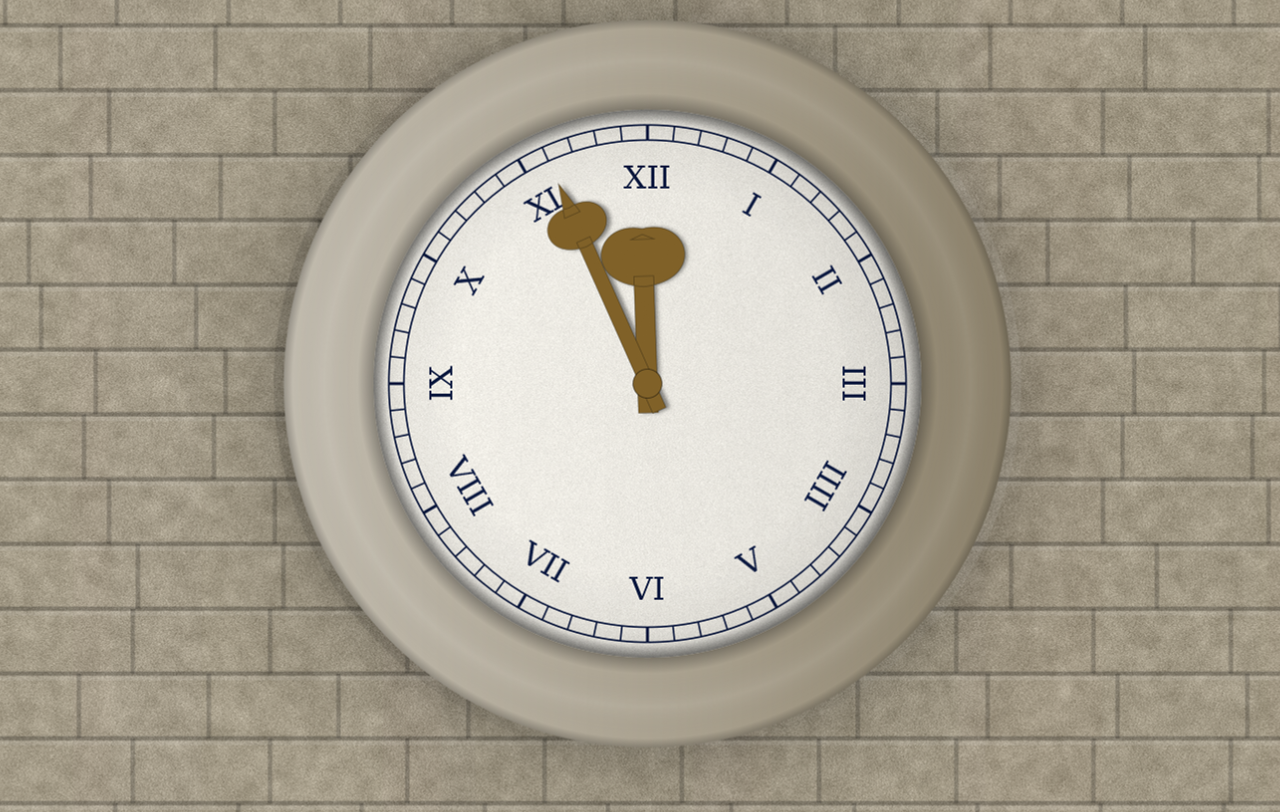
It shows 11 h 56 min
